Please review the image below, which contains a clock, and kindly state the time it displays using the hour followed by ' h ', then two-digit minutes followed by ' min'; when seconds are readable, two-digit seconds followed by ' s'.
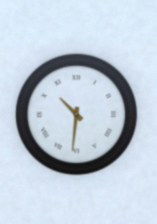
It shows 10 h 31 min
